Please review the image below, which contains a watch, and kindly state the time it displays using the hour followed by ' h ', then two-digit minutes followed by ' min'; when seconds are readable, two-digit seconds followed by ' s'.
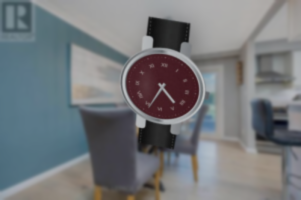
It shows 4 h 34 min
